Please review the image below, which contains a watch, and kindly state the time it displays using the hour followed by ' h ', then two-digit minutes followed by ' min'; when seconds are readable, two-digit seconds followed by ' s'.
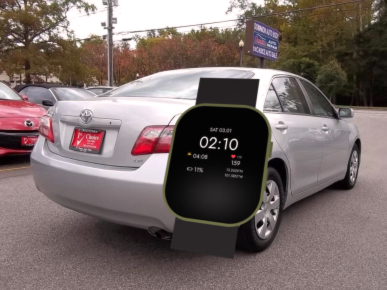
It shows 2 h 10 min
